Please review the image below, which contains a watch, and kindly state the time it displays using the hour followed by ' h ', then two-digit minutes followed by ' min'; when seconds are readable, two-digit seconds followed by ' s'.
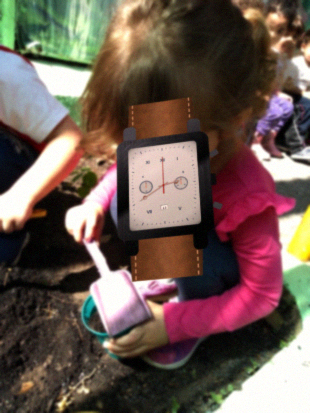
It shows 2 h 40 min
